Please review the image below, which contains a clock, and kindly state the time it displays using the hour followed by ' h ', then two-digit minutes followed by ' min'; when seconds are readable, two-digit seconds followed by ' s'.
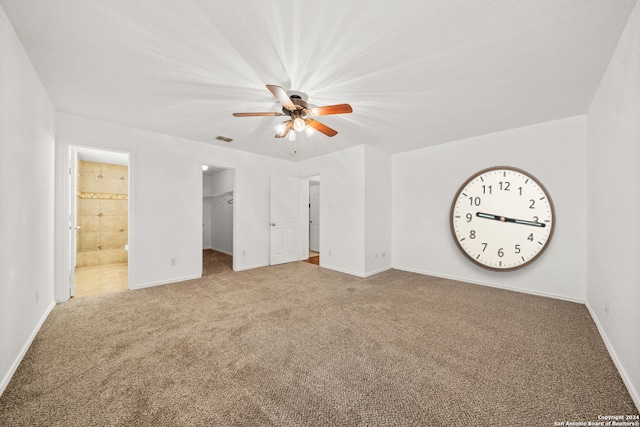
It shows 9 h 16 min
